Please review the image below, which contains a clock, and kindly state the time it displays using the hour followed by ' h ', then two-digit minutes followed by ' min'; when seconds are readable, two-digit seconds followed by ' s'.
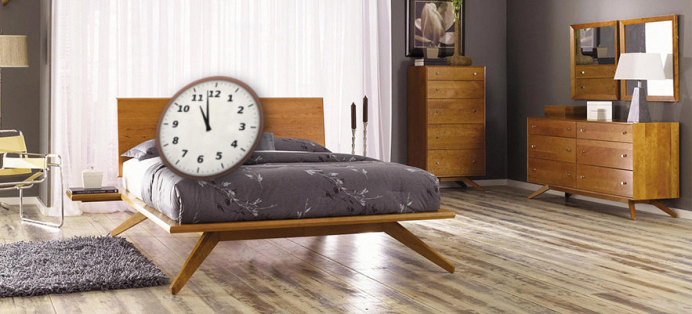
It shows 10 h 58 min
